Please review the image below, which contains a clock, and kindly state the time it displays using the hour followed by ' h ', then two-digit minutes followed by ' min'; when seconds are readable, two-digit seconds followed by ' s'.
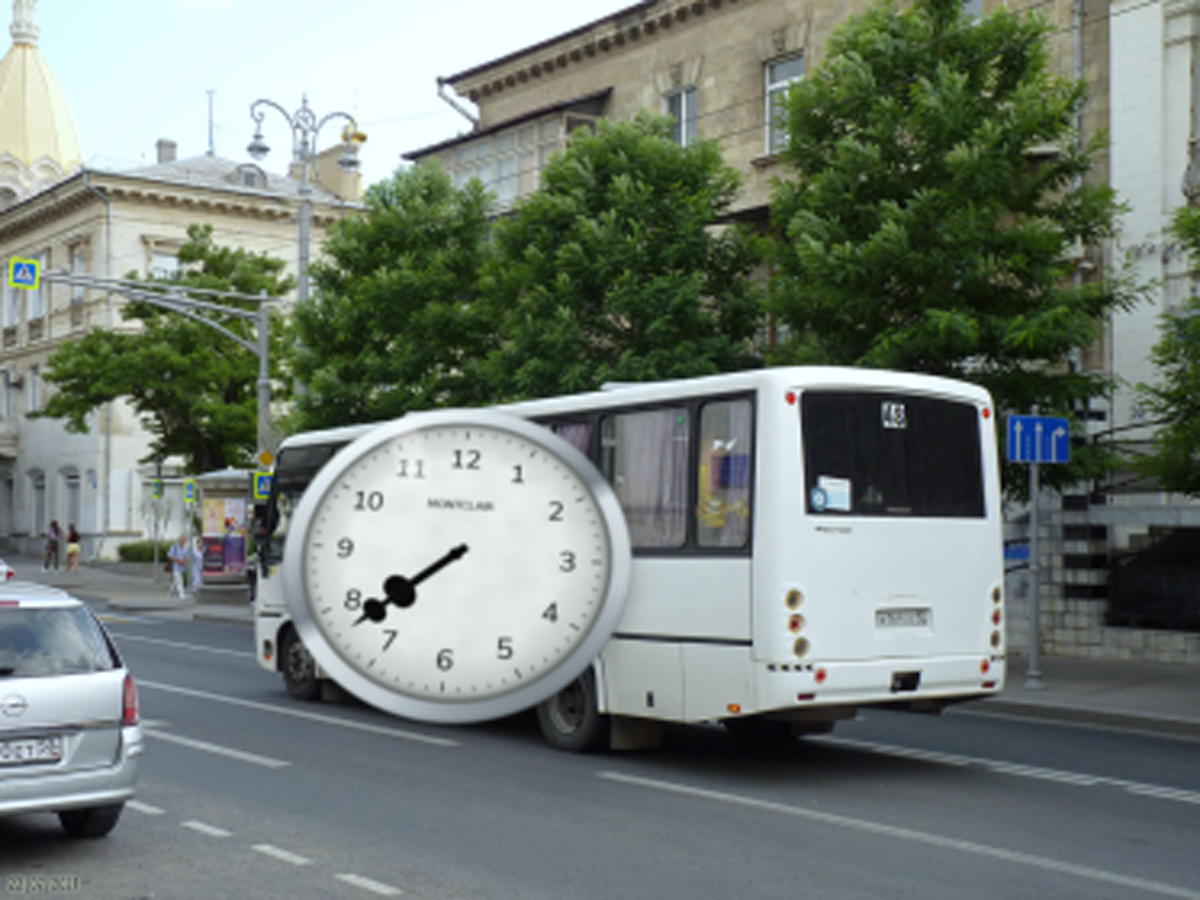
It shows 7 h 38 min
